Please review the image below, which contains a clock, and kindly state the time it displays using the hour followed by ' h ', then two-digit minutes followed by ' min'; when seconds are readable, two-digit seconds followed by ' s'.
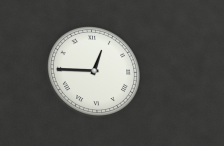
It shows 12 h 45 min
